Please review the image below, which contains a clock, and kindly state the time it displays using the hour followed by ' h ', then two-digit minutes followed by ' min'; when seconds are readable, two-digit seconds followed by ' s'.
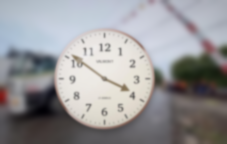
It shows 3 h 51 min
